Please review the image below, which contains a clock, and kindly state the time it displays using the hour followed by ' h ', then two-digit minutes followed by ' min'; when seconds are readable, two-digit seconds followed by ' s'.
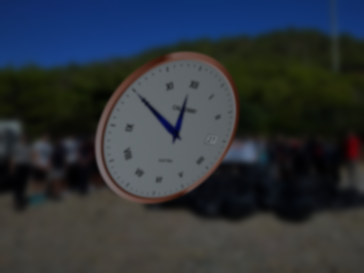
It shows 11 h 50 min
